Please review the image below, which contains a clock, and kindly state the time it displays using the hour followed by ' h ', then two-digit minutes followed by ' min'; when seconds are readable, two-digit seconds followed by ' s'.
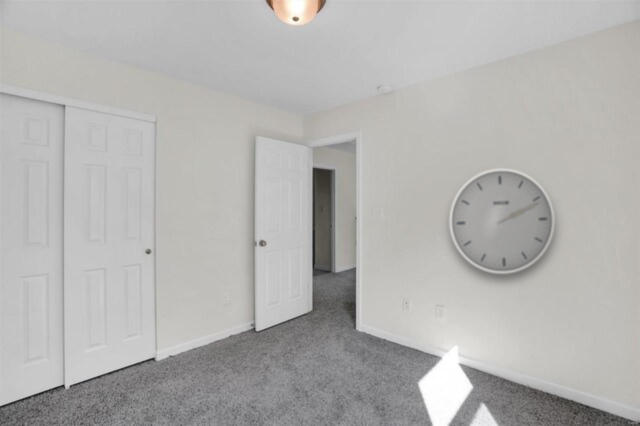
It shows 2 h 11 min
